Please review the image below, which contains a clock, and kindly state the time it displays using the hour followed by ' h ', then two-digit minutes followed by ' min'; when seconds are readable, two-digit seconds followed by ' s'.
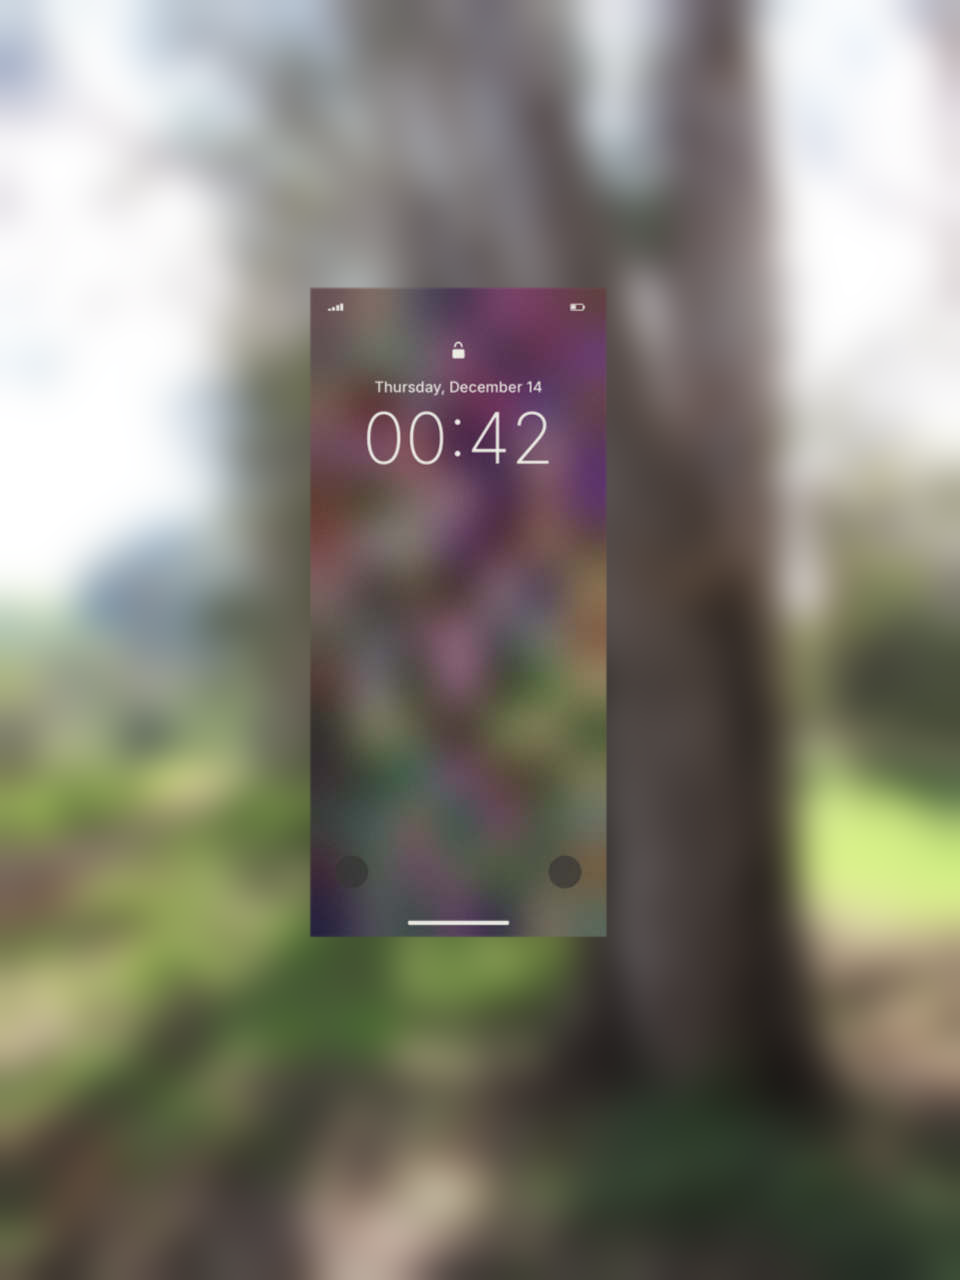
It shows 0 h 42 min
